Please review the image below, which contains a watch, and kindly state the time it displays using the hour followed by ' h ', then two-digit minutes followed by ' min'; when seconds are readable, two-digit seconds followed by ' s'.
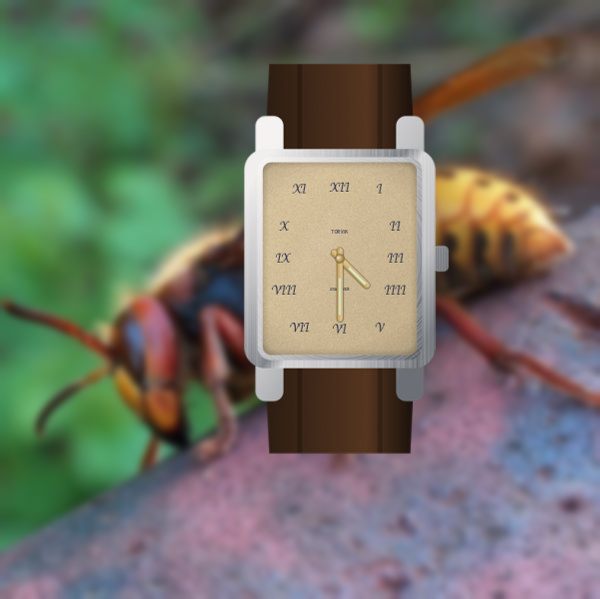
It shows 4 h 30 min
